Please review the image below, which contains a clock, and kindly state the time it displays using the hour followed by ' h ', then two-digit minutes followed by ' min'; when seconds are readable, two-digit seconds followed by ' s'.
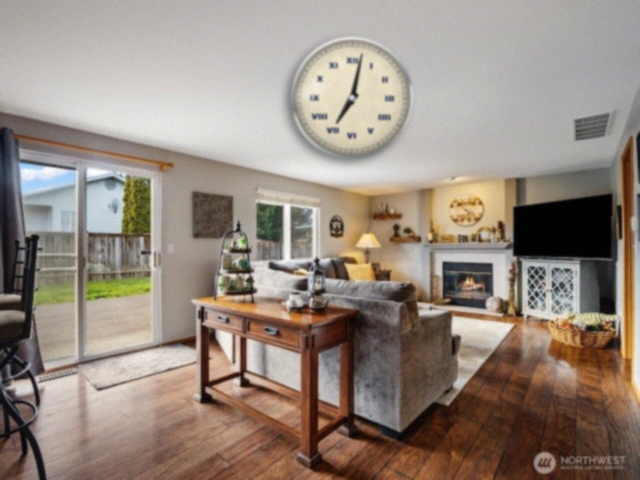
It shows 7 h 02 min
